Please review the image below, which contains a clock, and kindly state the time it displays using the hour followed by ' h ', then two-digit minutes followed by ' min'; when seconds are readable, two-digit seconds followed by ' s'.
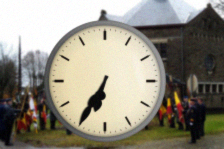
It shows 6 h 35 min
